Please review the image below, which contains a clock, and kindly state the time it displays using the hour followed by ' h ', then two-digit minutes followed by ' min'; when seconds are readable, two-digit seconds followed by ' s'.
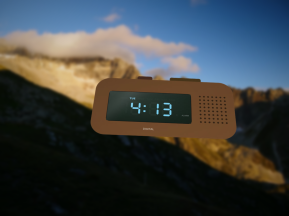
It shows 4 h 13 min
